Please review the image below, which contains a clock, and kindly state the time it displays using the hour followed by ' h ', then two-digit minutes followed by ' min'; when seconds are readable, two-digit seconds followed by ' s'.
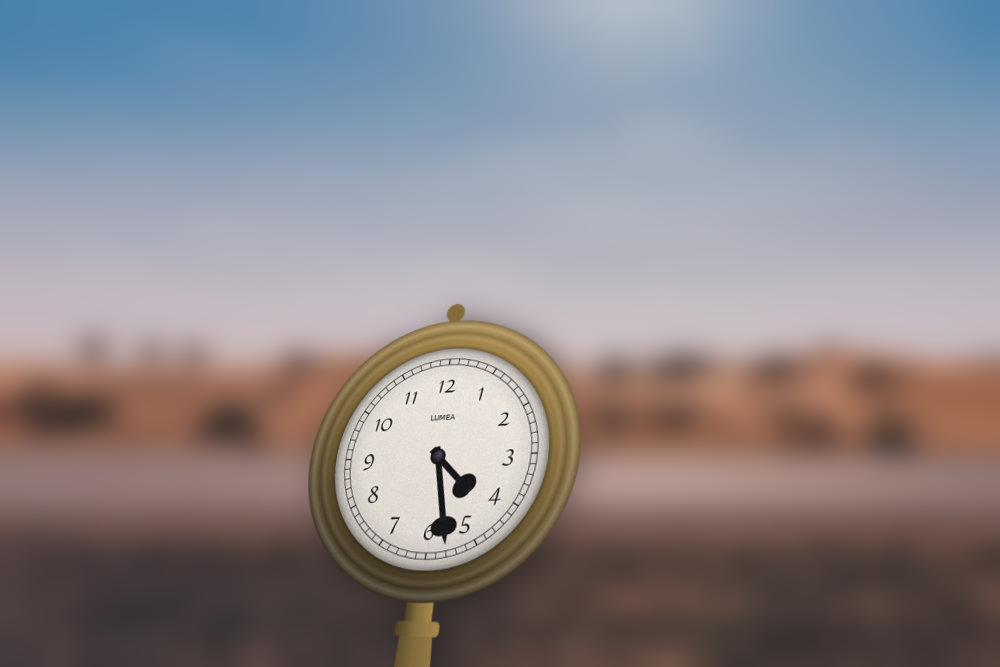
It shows 4 h 28 min
